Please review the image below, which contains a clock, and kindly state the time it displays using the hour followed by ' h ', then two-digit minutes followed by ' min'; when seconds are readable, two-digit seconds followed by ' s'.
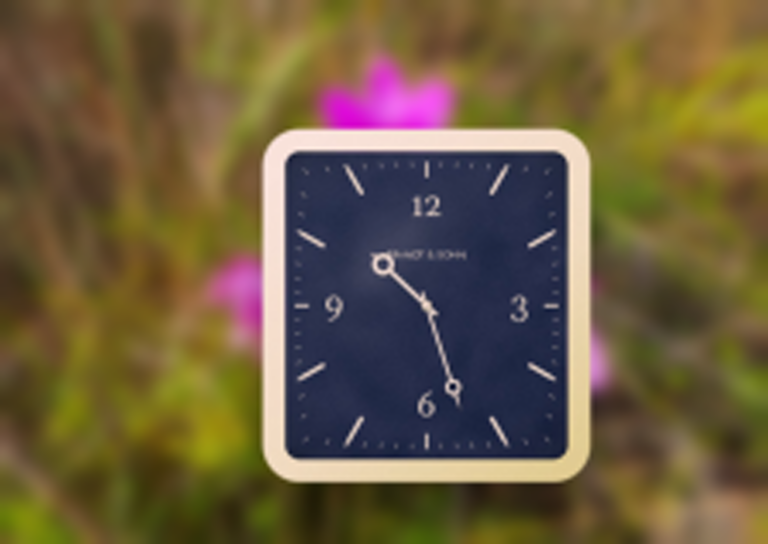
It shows 10 h 27 min
